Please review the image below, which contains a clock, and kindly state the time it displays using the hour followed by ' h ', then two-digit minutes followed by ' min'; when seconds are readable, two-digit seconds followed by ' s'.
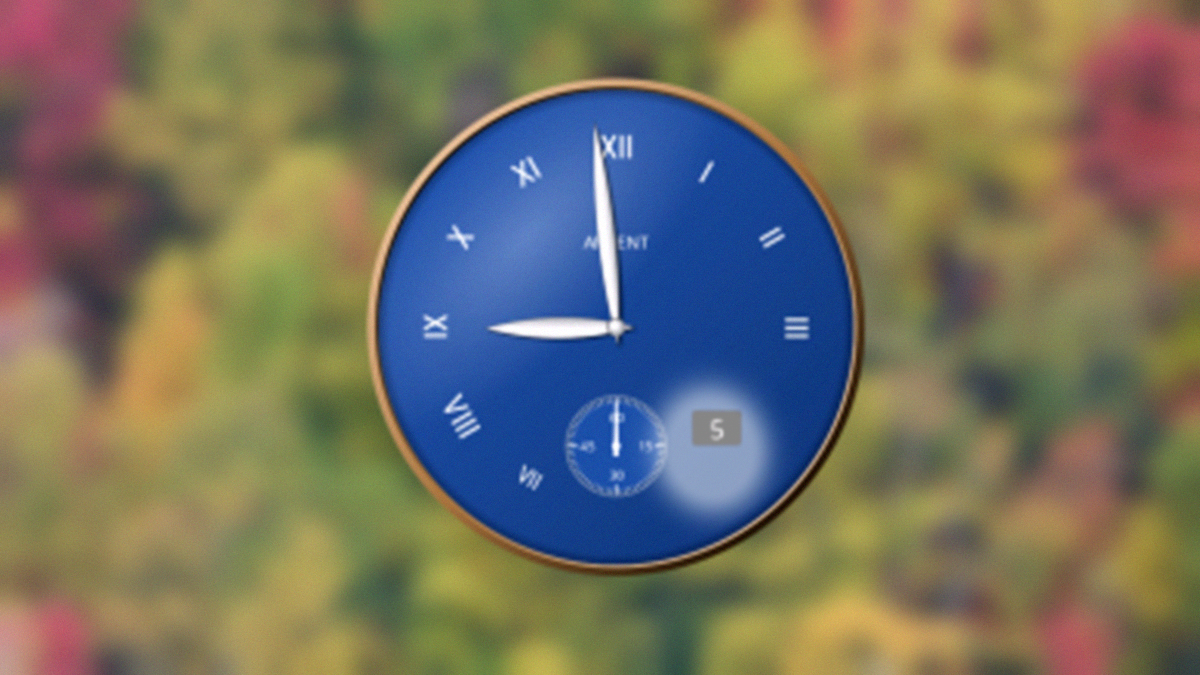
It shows 8 h 59 min
